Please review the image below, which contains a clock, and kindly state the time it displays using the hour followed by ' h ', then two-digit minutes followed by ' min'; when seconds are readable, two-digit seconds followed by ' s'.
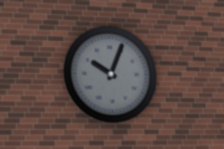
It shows 10 h 04 min
